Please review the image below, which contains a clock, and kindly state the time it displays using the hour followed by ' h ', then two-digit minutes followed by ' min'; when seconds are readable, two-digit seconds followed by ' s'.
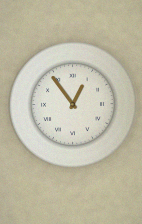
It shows 12 h 54 min
